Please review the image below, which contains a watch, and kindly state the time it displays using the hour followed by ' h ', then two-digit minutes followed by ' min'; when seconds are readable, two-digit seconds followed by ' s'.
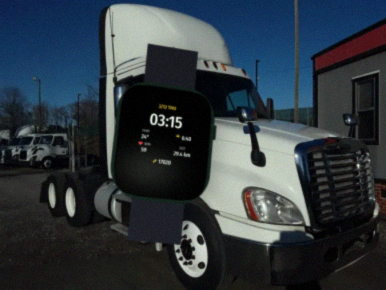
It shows 3 h 15 min
